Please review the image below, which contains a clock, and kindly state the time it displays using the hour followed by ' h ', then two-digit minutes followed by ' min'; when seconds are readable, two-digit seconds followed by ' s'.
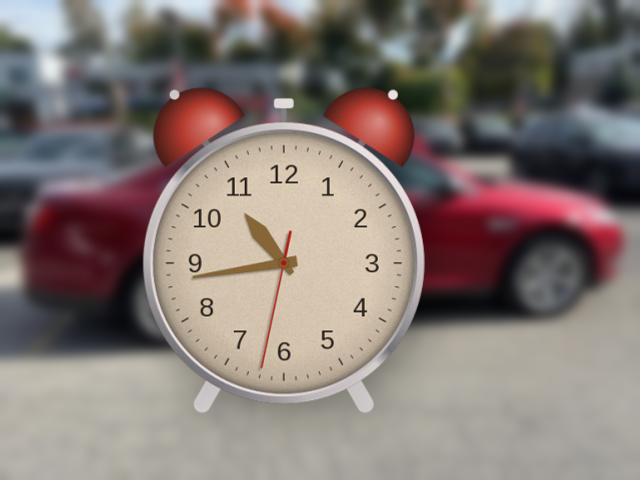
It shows 10 h 43 min 32 s
